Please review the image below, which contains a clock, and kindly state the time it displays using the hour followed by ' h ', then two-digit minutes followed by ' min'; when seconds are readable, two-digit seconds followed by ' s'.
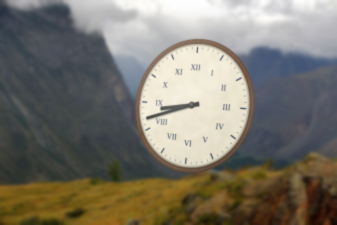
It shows 8 h 42 min
